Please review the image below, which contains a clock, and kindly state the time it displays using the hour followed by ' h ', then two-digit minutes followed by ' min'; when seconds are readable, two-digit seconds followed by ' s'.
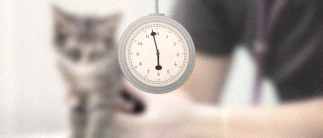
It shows 5 h 58 min
